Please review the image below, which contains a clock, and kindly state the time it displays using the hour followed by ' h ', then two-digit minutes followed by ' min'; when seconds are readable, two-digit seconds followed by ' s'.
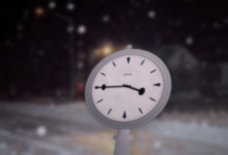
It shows 3 h 45 min
